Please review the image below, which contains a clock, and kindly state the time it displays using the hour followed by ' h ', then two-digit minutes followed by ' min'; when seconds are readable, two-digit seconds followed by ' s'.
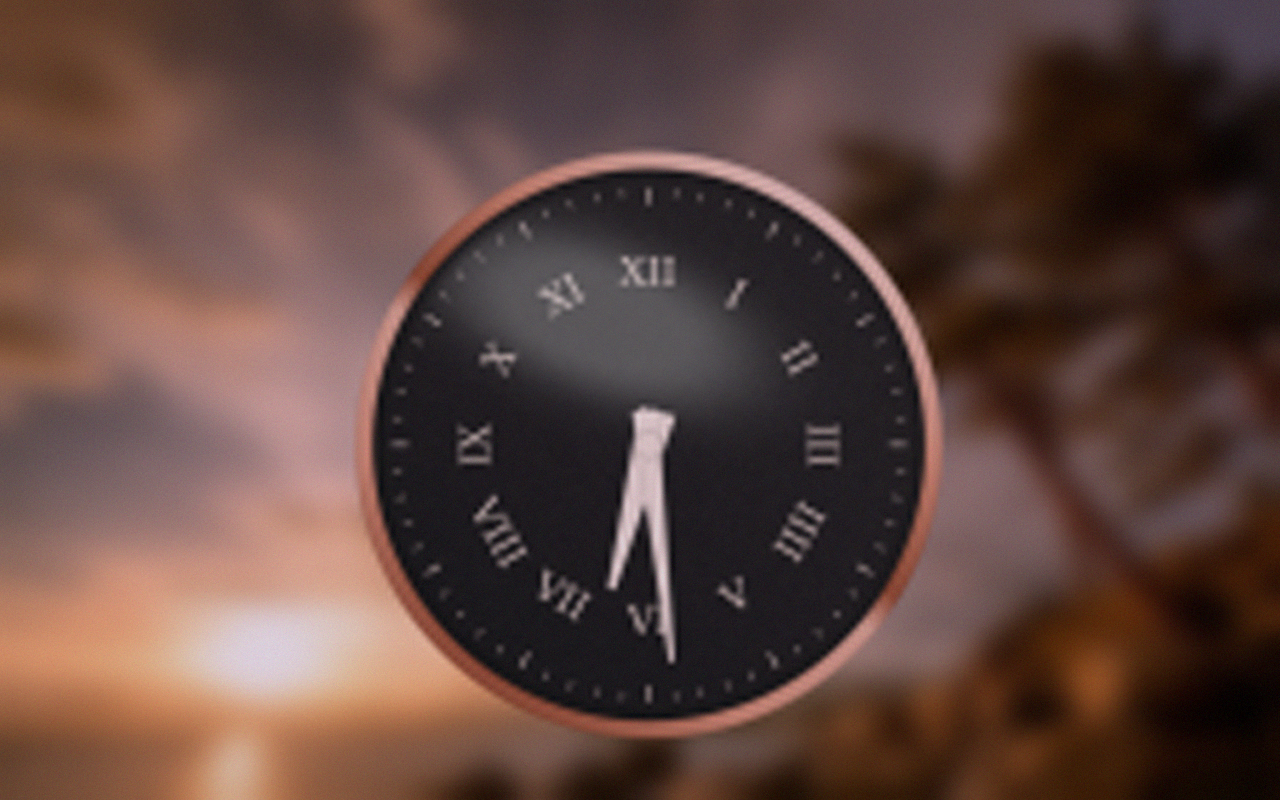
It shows 6 h 29 min
